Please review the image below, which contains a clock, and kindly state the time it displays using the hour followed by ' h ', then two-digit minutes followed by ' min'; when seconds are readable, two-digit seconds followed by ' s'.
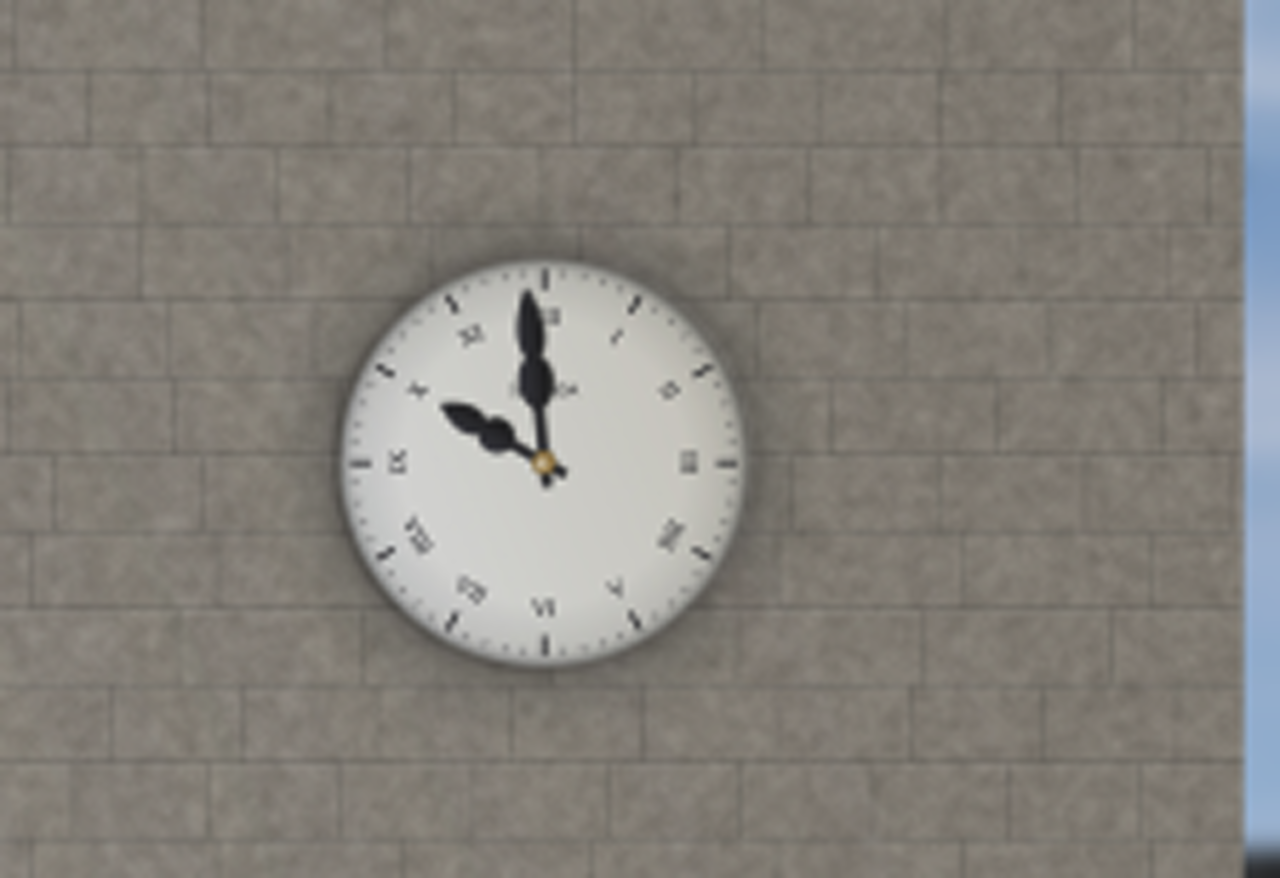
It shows 9 h 59 min
